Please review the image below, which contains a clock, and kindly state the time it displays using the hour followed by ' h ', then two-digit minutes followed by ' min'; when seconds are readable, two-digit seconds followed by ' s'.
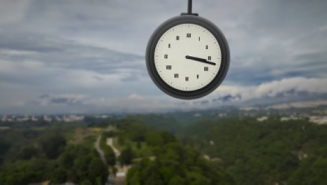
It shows 3 h 17 min
